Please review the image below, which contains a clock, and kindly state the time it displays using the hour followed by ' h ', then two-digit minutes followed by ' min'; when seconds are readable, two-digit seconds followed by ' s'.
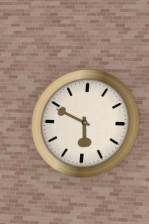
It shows 5 h 49 min
